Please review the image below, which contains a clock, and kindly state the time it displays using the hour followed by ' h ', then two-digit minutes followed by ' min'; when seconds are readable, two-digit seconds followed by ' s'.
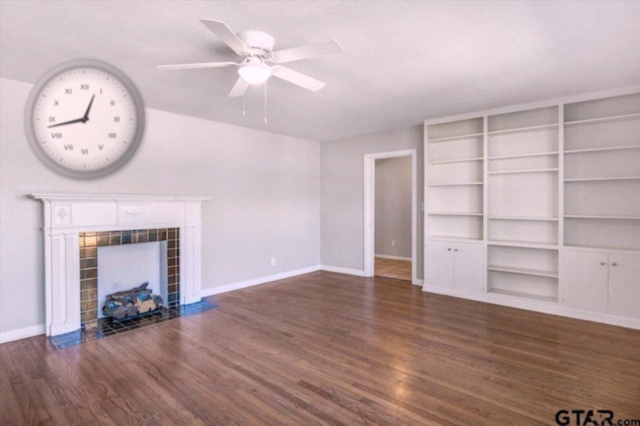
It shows 12 h 43 min
